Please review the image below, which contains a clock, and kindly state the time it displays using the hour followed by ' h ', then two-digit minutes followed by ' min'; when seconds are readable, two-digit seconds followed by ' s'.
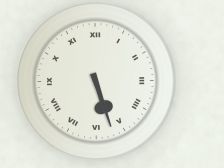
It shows 5 h 27 min
